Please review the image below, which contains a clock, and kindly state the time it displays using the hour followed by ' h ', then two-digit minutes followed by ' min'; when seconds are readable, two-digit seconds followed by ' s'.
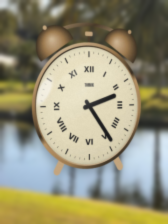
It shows 2 h 24 min
